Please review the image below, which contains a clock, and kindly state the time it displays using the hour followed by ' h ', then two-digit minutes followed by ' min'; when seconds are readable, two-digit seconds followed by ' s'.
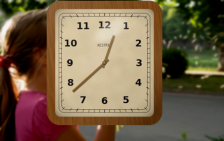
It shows 12 h 38 min
